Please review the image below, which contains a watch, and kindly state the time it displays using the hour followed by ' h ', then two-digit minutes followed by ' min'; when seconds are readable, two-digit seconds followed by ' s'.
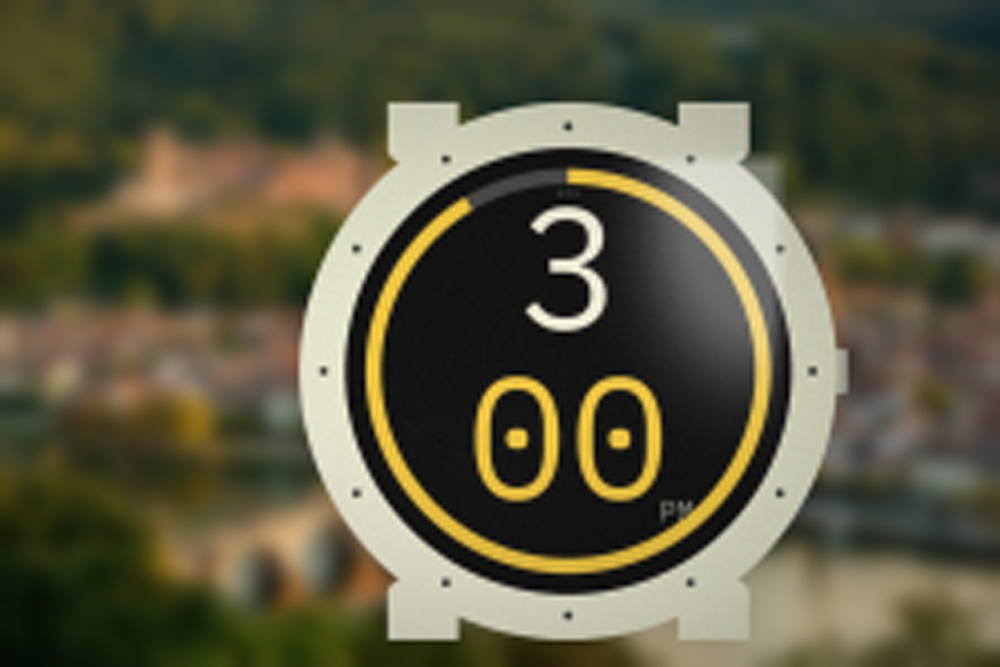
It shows 3 h 00 min
